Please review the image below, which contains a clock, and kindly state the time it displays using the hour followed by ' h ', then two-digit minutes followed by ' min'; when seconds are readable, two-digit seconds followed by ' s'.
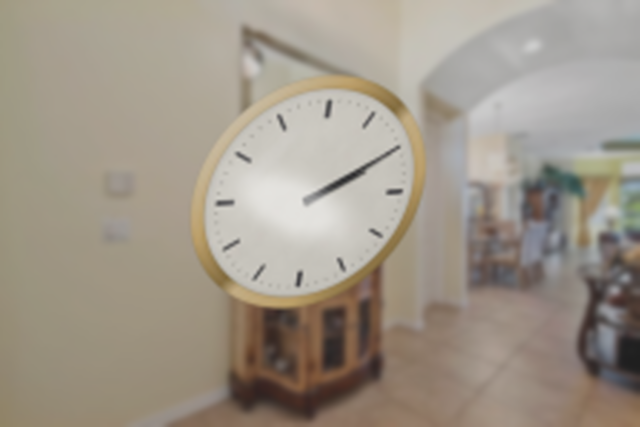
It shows 2 h 10 min
